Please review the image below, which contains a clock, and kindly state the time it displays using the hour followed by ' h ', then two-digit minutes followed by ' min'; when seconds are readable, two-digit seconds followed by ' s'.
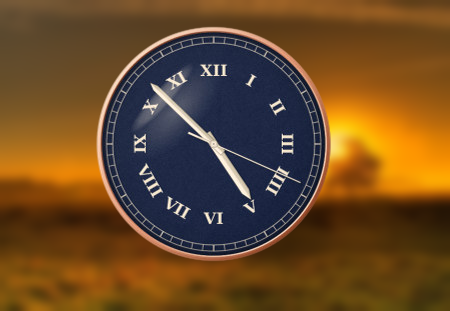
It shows 4 h 52 min 19 s
